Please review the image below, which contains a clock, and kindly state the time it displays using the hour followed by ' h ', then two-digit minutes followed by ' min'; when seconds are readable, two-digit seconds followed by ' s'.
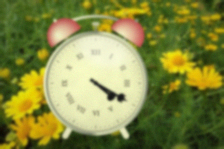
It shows 4 h 20 min
